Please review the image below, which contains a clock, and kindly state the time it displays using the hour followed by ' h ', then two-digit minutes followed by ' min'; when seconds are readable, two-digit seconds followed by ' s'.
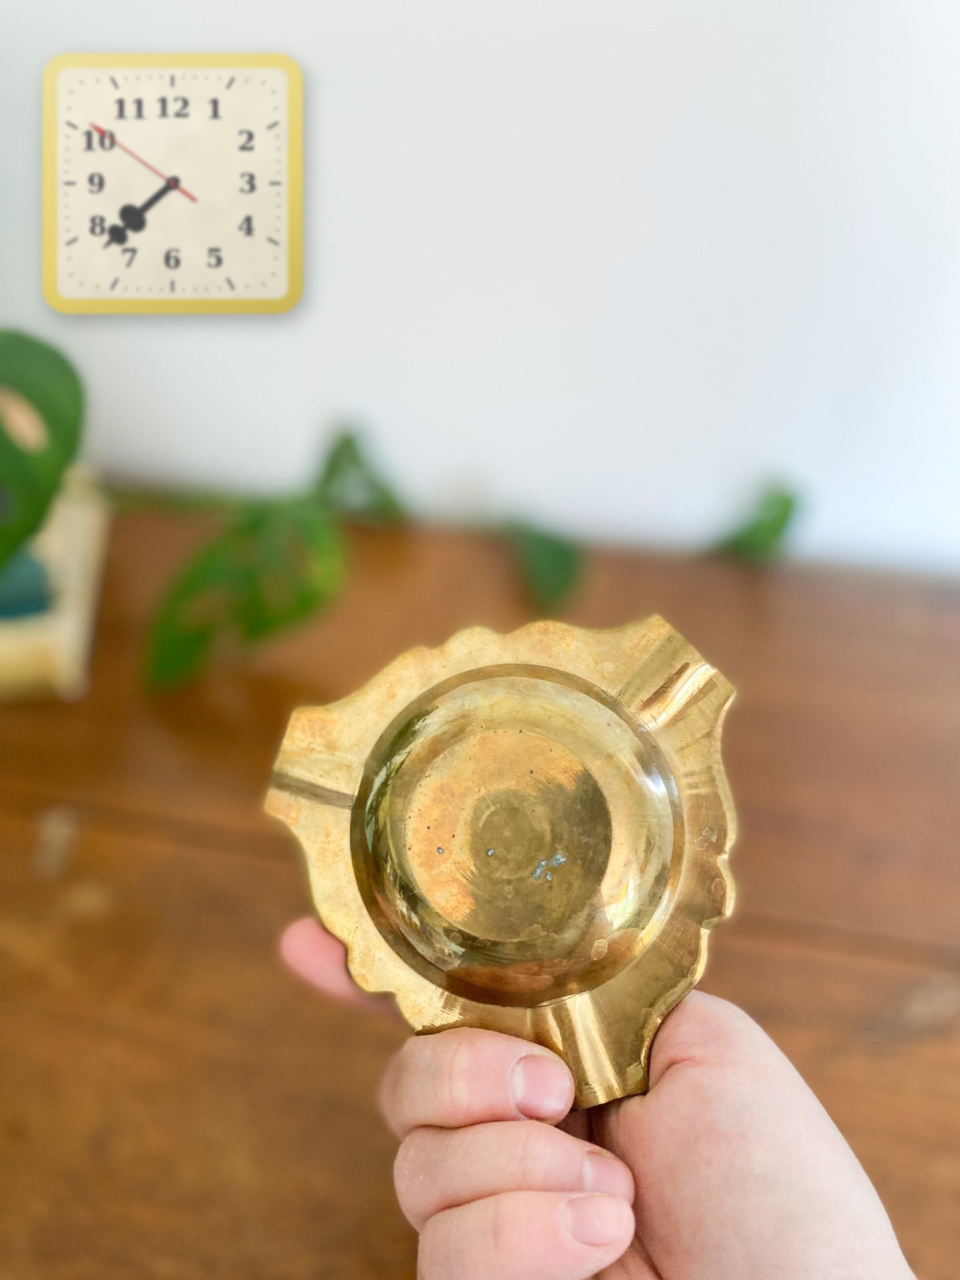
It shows 7 h 37 min 51 s
